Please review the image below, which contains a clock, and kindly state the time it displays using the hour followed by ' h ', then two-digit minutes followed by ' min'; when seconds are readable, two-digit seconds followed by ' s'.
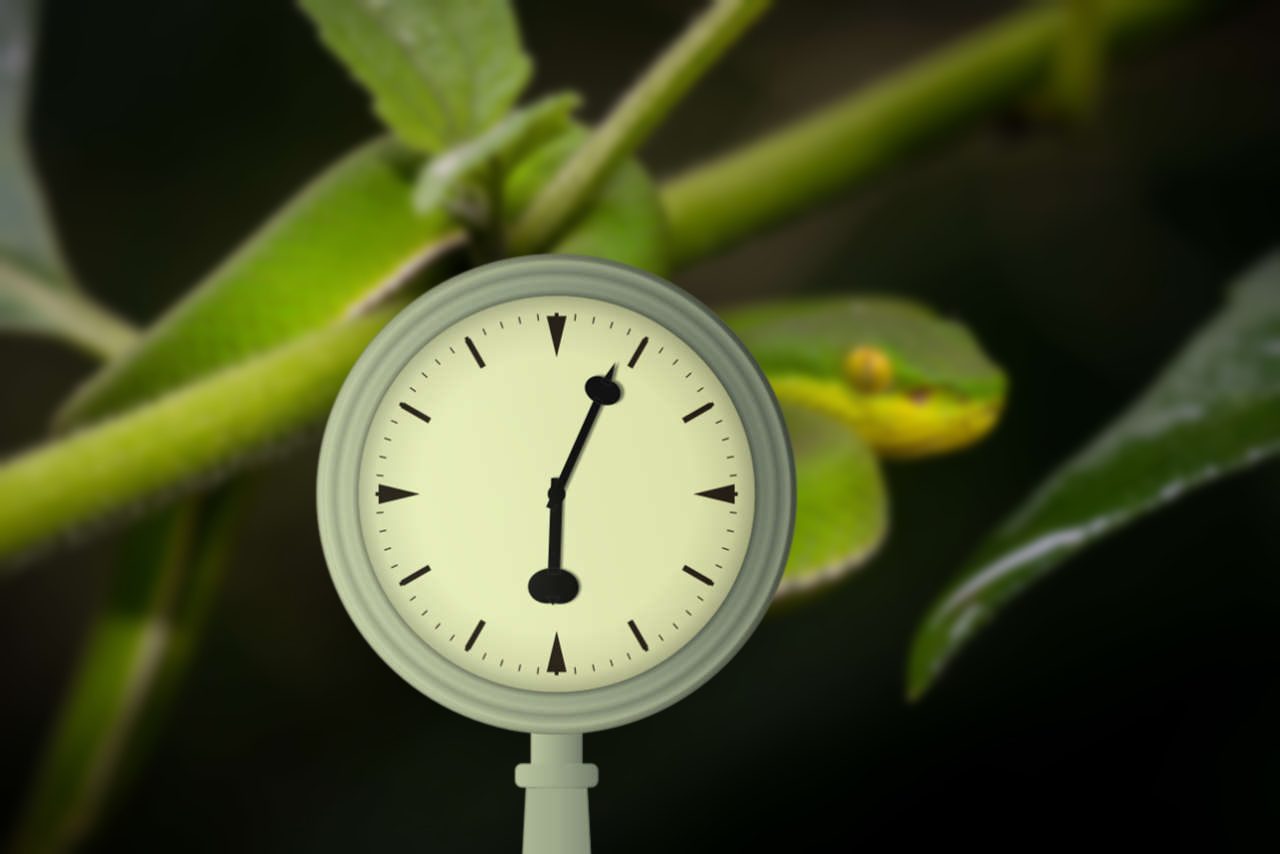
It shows 6 h 04 min
